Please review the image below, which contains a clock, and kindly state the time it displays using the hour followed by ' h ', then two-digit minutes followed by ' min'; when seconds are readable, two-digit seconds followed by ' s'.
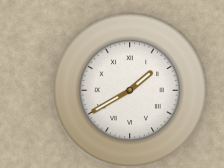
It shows 1 h 40 min
